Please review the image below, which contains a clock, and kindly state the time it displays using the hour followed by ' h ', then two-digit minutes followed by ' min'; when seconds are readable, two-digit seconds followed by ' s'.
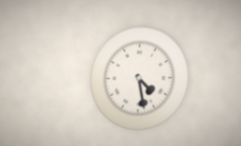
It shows 4 h 28 min
